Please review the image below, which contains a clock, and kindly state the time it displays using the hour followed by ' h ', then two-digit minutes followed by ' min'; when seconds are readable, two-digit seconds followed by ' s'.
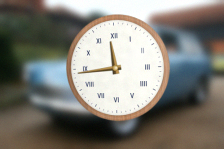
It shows 11 h 44 min
